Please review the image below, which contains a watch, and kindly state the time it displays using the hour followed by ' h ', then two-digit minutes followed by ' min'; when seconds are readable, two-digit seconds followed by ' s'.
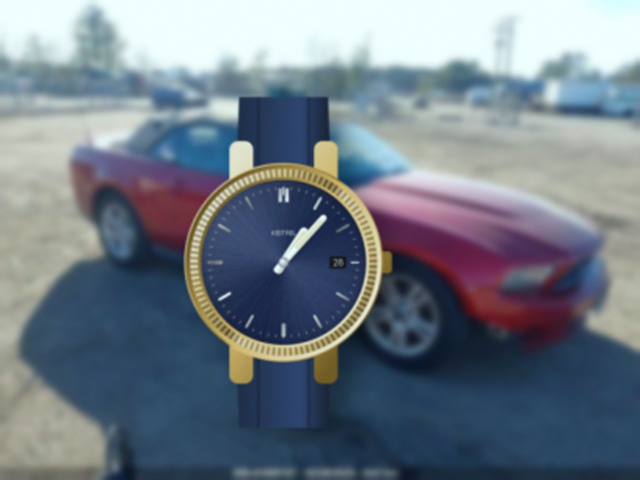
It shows 1 h 07 min
